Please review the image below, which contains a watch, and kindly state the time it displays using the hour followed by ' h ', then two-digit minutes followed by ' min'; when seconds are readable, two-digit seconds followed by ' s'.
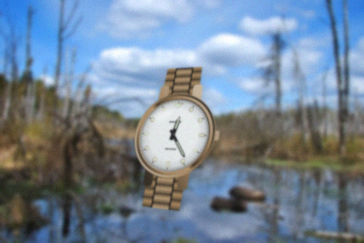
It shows 12 h 24 min
